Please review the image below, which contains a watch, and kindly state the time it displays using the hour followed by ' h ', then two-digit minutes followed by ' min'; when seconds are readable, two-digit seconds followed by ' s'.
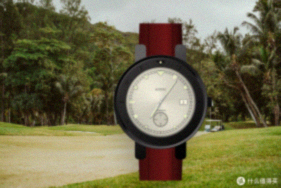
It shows 7 h 06 min
